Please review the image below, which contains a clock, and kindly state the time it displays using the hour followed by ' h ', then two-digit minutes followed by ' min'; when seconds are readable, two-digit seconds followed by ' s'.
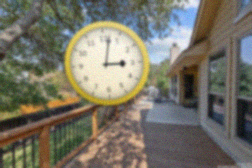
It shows 3 h 02 min
